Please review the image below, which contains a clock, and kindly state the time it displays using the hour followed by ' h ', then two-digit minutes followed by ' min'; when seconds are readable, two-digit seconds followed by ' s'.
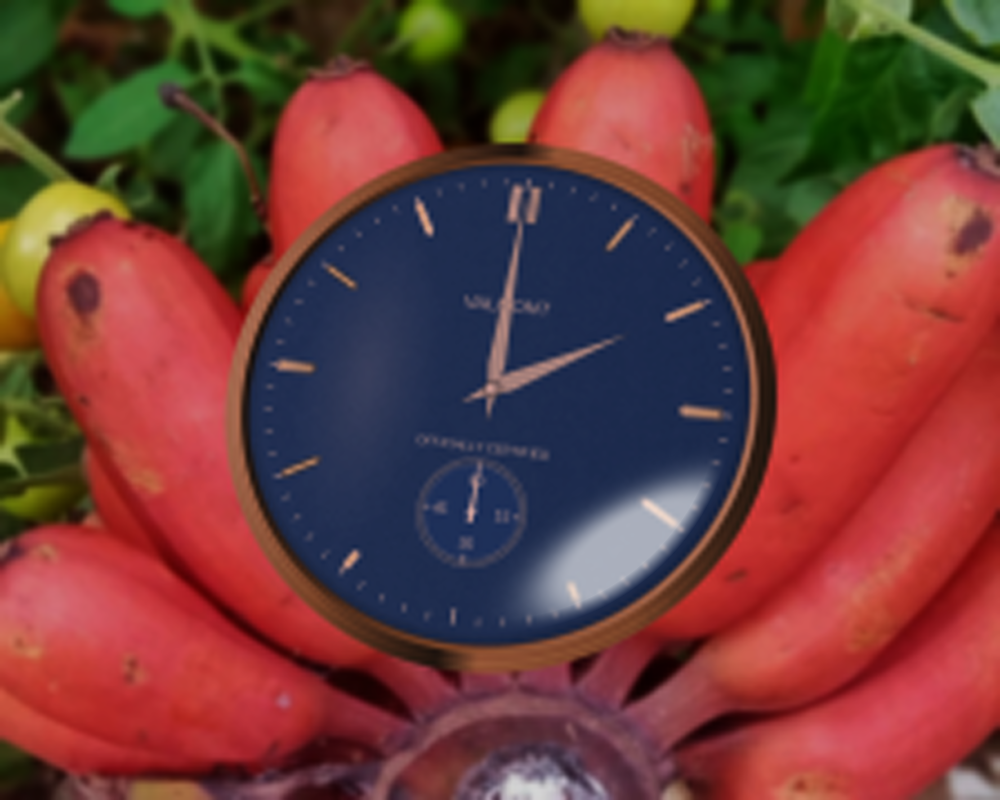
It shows 2 h 00 min
